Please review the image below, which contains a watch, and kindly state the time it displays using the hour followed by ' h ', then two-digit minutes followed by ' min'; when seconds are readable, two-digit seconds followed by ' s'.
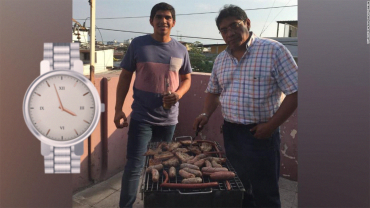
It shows 3 h 57 min
